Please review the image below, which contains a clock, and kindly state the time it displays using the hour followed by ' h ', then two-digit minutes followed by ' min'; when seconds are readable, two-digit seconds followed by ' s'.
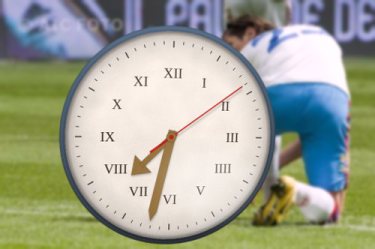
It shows 7 h 32 min 09 s
